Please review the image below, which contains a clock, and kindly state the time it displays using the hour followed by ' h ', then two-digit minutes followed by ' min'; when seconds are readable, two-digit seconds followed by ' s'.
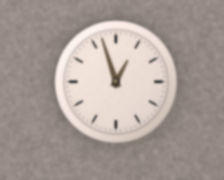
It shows 12 h 57 min
